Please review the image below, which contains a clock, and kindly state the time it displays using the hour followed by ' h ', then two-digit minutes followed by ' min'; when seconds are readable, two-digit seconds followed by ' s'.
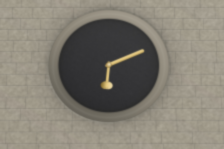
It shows 6 h 11 min
